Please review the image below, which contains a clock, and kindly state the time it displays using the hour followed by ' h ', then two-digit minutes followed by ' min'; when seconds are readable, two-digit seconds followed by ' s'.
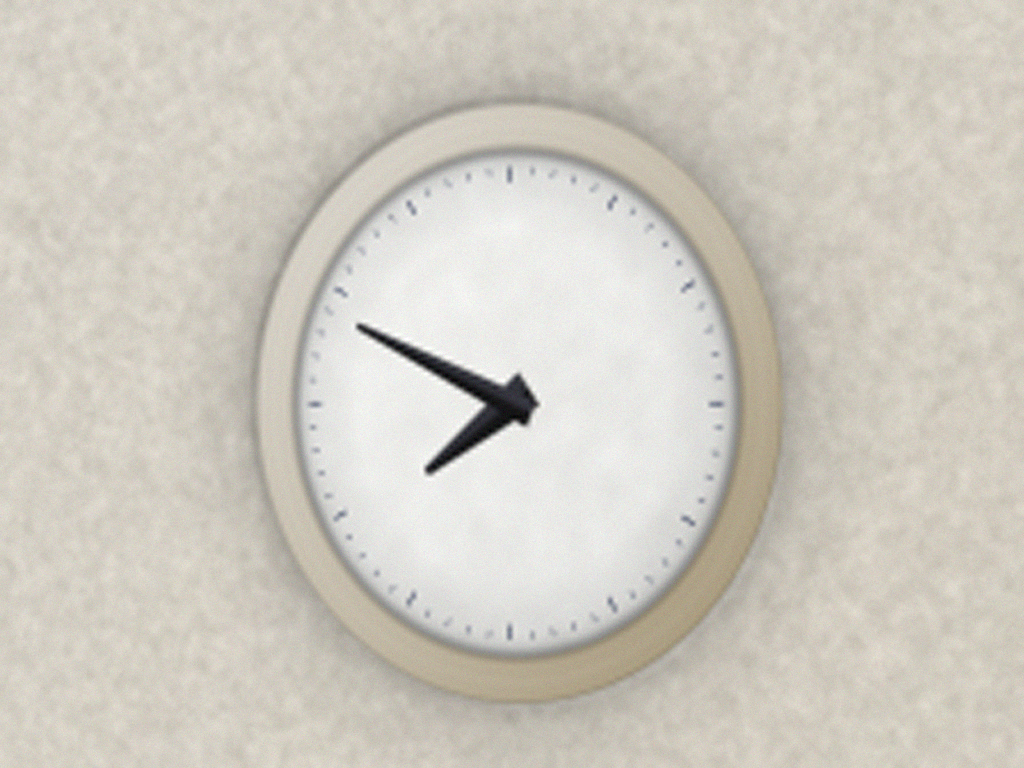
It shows 7 h 49 min
